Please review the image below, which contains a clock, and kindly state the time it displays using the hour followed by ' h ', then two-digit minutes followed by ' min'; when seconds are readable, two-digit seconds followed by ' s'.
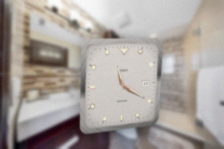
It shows 11 h 20 min
